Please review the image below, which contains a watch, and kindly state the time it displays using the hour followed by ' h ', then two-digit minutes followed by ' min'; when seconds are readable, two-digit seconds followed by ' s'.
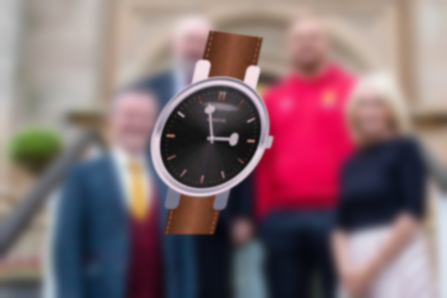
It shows 2 h 57 min
